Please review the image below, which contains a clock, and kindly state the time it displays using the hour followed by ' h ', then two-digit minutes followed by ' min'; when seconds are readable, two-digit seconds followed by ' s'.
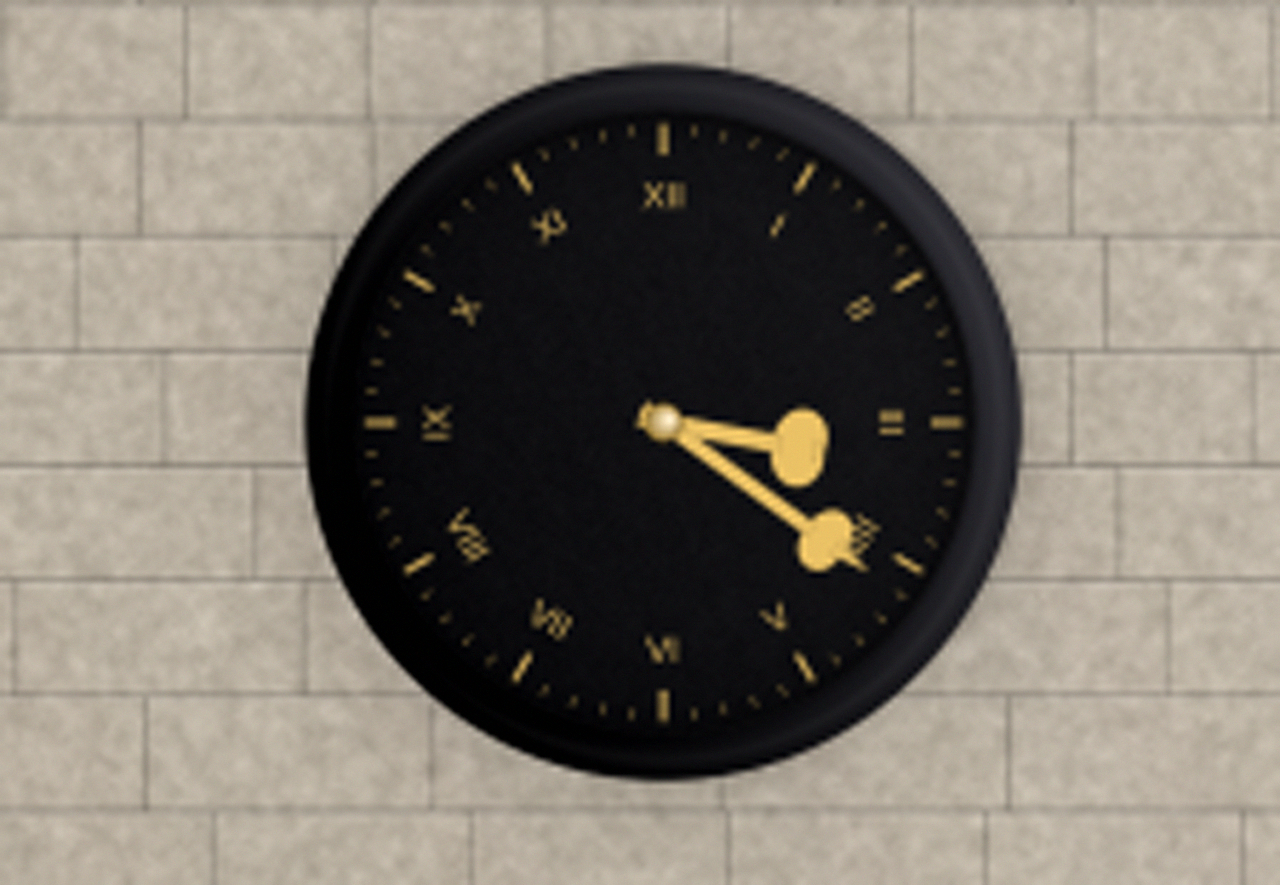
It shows 3 h 21 min
